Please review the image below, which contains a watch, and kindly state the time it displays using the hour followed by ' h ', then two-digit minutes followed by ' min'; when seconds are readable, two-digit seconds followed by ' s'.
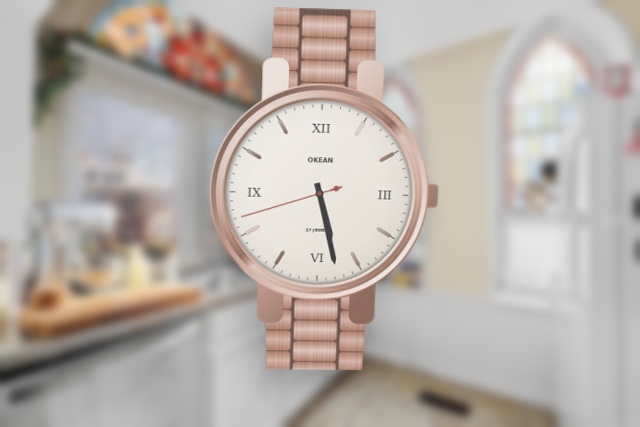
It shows 5 h 27 min 42 s
